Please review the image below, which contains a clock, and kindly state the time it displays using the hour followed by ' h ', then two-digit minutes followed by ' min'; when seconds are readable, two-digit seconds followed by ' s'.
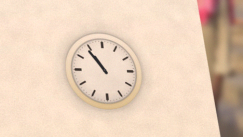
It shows 10 h 54 min
